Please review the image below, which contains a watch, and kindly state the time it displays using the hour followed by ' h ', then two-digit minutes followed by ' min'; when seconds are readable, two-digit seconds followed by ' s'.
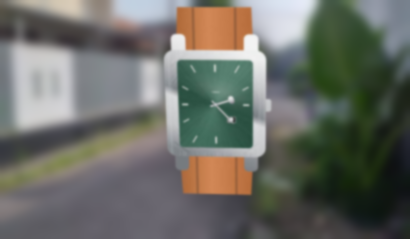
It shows 2 h 23 min
